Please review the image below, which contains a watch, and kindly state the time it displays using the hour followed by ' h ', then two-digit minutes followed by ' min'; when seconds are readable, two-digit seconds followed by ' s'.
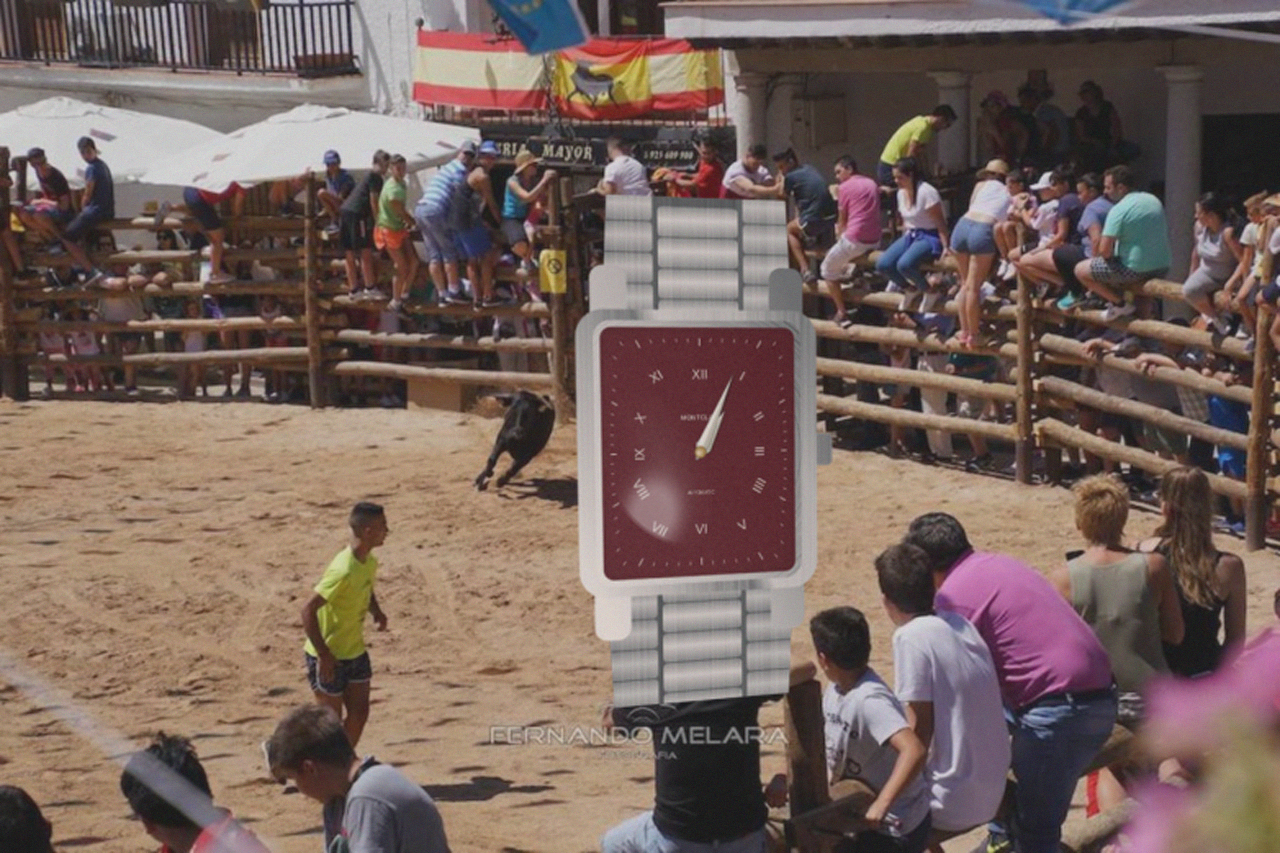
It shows 1 h 04 min
